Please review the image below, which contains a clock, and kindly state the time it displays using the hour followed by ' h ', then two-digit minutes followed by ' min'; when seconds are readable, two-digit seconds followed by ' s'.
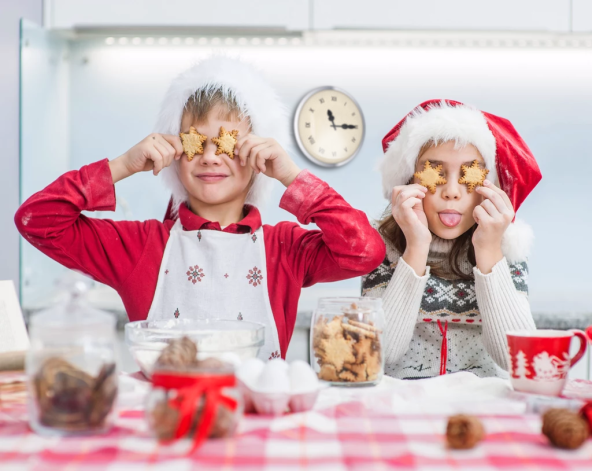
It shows 11 h 15 min
